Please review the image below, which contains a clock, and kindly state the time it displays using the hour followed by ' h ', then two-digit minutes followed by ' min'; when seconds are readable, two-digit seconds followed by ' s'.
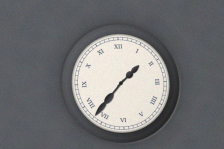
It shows 1 h 37 min
